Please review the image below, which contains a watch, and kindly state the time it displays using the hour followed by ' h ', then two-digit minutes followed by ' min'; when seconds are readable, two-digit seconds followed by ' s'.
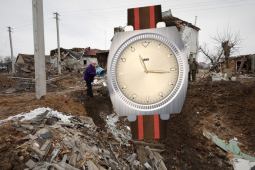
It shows 11 h 16 min
